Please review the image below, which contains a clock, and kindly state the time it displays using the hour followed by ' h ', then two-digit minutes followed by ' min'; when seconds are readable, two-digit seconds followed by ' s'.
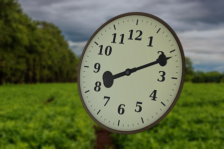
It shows 8 h 11 min
